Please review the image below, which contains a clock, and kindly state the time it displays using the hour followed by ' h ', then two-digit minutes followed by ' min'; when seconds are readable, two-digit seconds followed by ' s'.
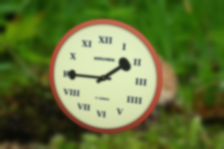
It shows 1 h 45 min
